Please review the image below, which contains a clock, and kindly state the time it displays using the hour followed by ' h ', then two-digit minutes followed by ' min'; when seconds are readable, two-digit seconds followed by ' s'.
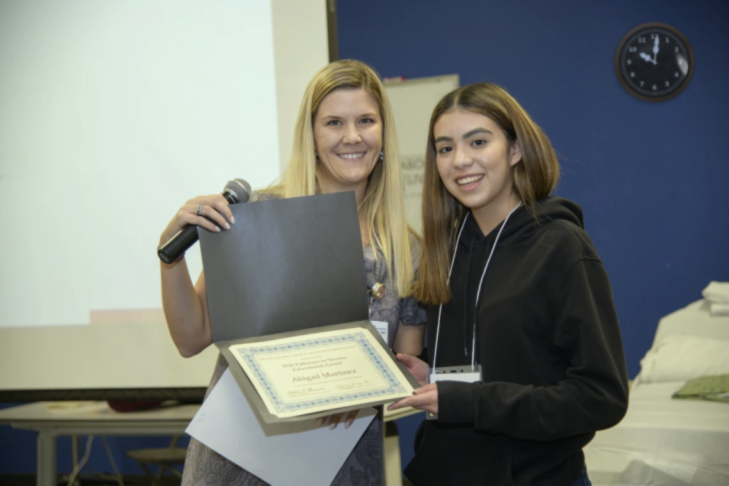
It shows 10 h 01 min
